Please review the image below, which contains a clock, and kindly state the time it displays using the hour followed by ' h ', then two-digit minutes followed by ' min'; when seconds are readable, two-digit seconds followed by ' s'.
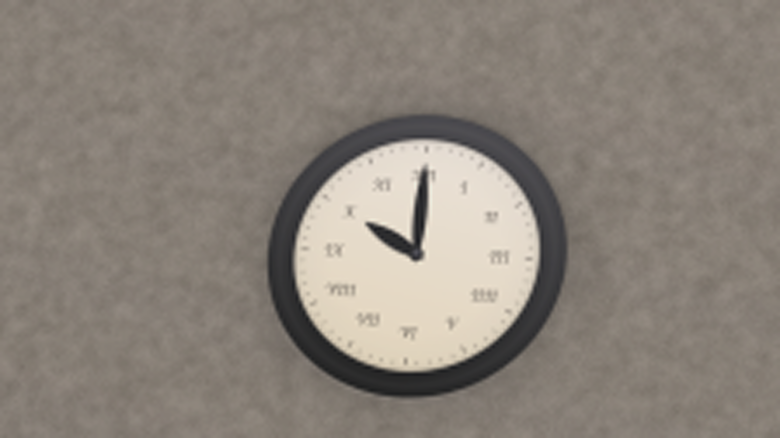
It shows 10 h 00 min
